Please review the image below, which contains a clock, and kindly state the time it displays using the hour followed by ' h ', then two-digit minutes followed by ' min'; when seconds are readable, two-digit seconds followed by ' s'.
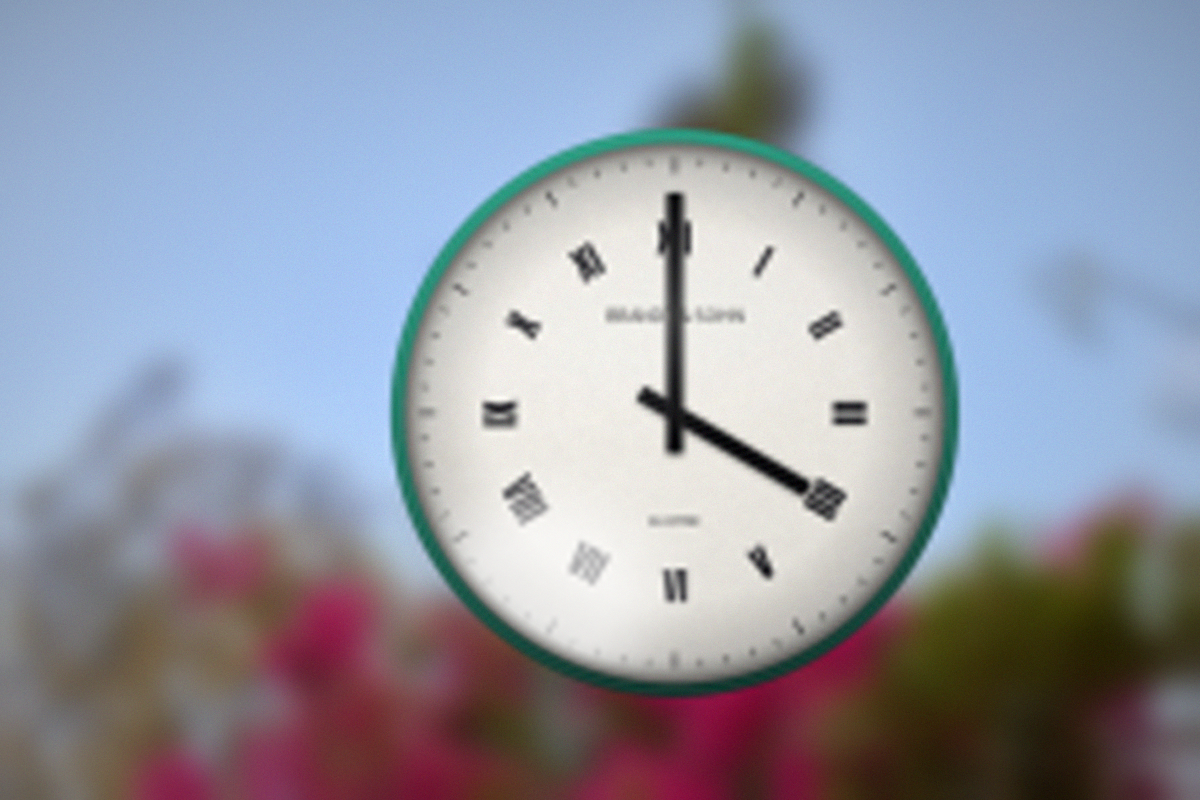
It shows 4 h 00 min
